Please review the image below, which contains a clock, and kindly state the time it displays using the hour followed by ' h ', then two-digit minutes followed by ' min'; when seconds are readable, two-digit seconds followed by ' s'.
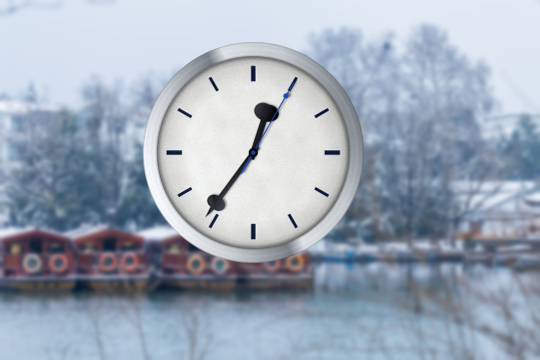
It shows 12 h 36 min 05 s
